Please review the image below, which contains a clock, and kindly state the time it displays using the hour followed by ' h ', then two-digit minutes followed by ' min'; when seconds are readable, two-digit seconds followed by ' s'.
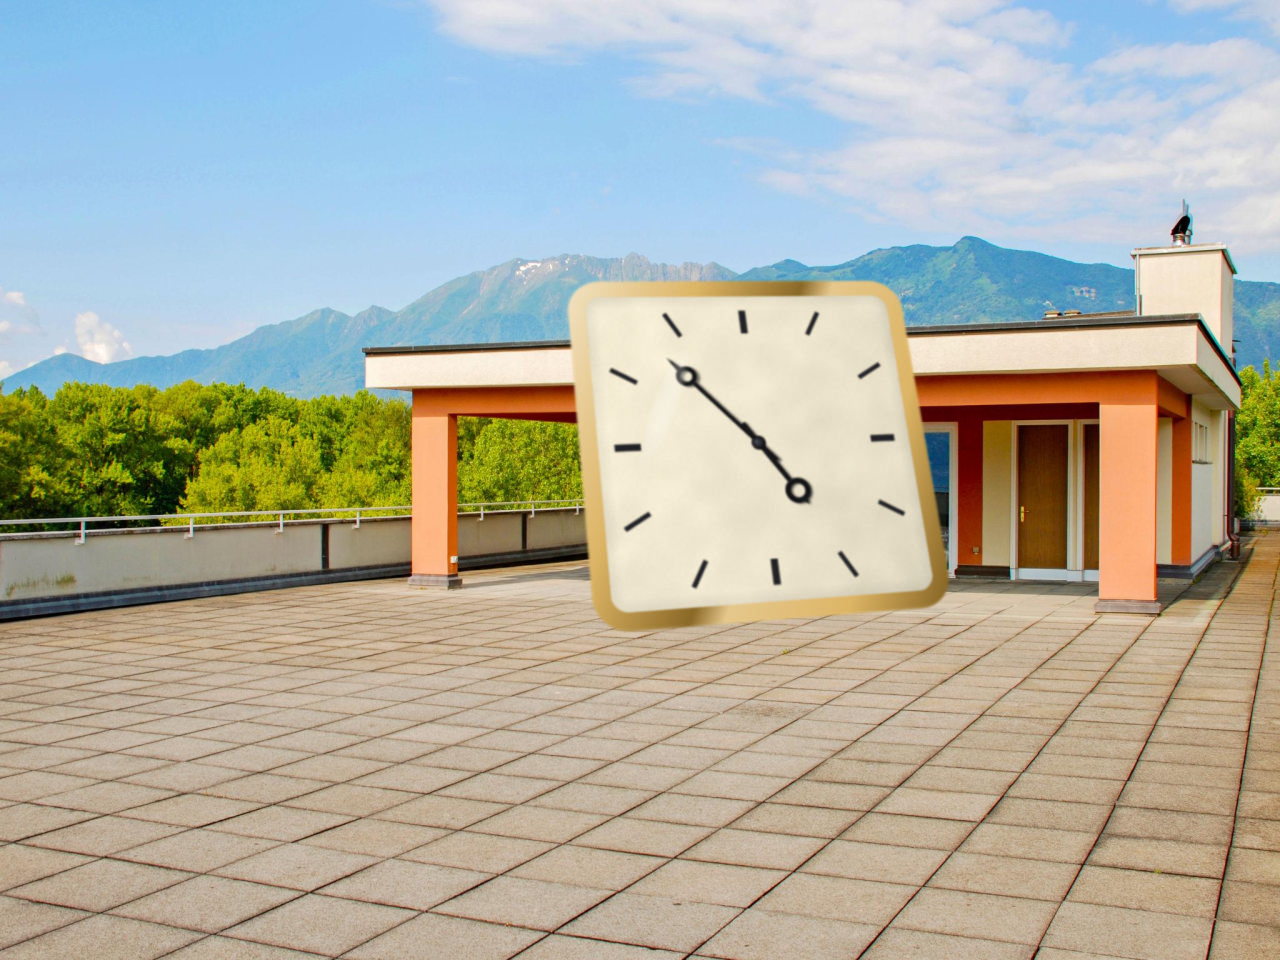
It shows 4 h 53 min
